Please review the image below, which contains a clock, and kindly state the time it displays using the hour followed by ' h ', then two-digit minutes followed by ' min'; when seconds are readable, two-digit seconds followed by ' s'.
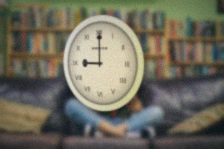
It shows 9 h 00 min
